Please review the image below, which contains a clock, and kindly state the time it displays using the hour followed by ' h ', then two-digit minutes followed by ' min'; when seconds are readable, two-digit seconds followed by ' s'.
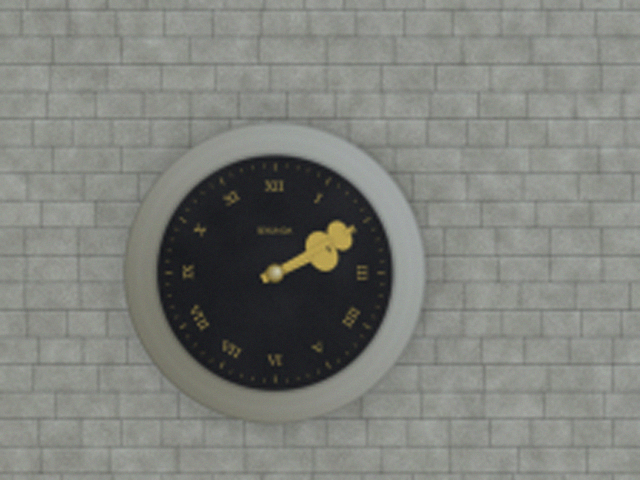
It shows 2 h 10 min
